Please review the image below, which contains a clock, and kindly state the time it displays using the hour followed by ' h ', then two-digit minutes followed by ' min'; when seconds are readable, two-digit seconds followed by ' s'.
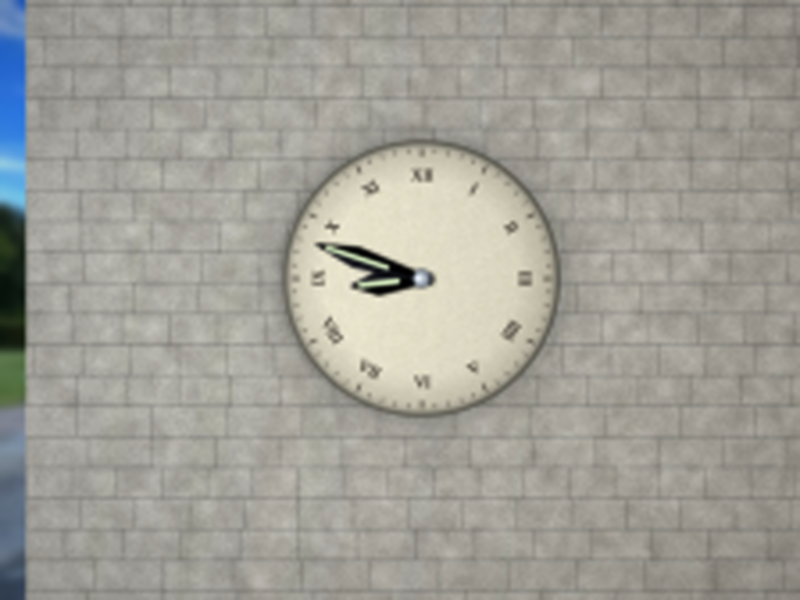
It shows 8 h 48 min
